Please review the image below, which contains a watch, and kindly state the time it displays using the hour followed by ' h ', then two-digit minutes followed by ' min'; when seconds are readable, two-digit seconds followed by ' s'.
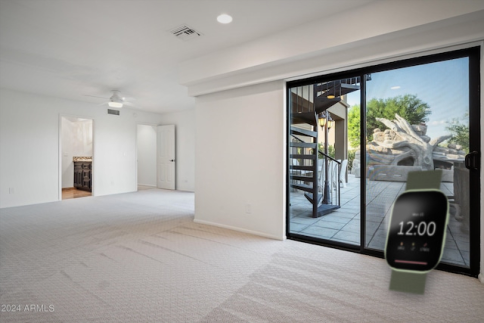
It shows 12 h 00 min
